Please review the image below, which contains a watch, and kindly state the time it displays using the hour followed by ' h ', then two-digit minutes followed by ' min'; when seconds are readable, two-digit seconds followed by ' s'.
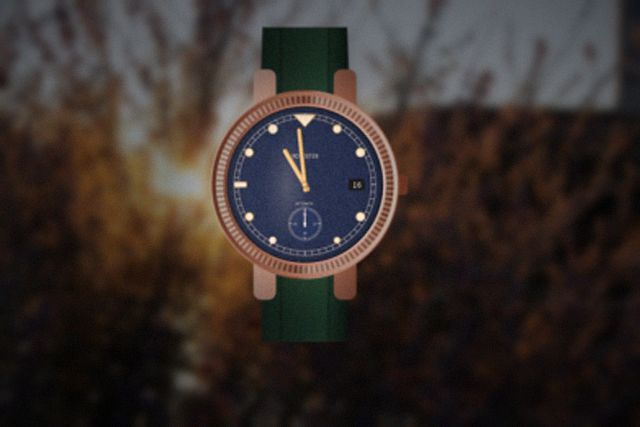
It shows 10 h 59 min
